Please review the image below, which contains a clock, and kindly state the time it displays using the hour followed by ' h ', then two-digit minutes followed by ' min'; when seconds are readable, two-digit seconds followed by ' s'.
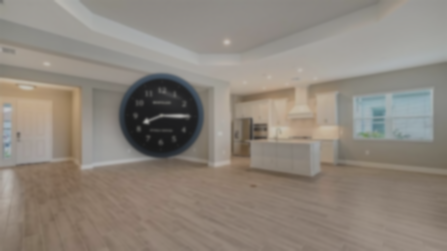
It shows 8 h 15 min
